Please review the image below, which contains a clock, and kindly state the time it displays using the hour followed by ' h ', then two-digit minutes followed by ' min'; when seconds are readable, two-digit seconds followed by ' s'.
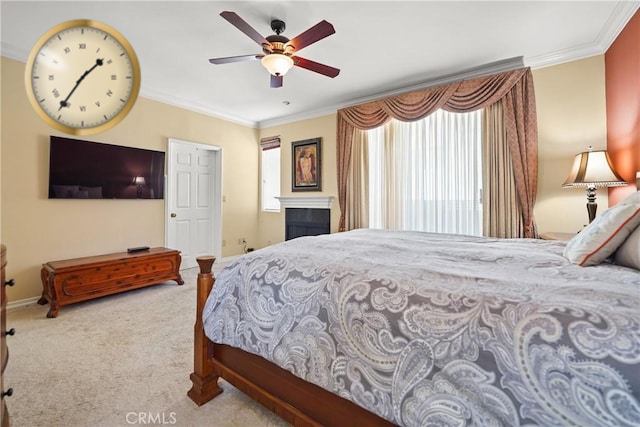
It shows 1 h 36 min
